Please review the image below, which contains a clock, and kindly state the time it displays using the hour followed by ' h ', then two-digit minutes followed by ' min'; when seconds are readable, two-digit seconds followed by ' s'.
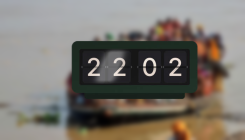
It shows 22 h 02 min
